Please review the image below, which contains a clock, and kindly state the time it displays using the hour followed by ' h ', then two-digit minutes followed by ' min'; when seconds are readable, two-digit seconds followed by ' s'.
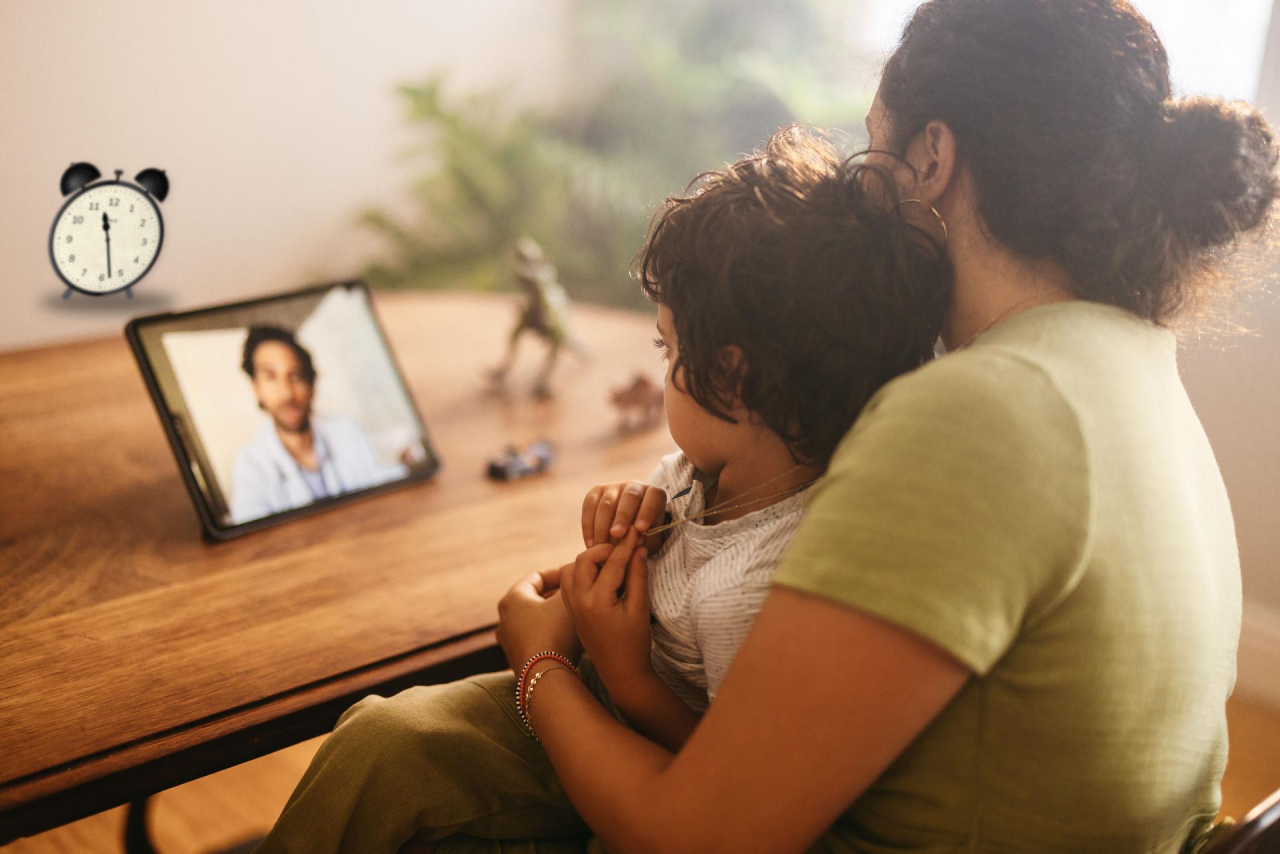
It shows 11 h 28 min
